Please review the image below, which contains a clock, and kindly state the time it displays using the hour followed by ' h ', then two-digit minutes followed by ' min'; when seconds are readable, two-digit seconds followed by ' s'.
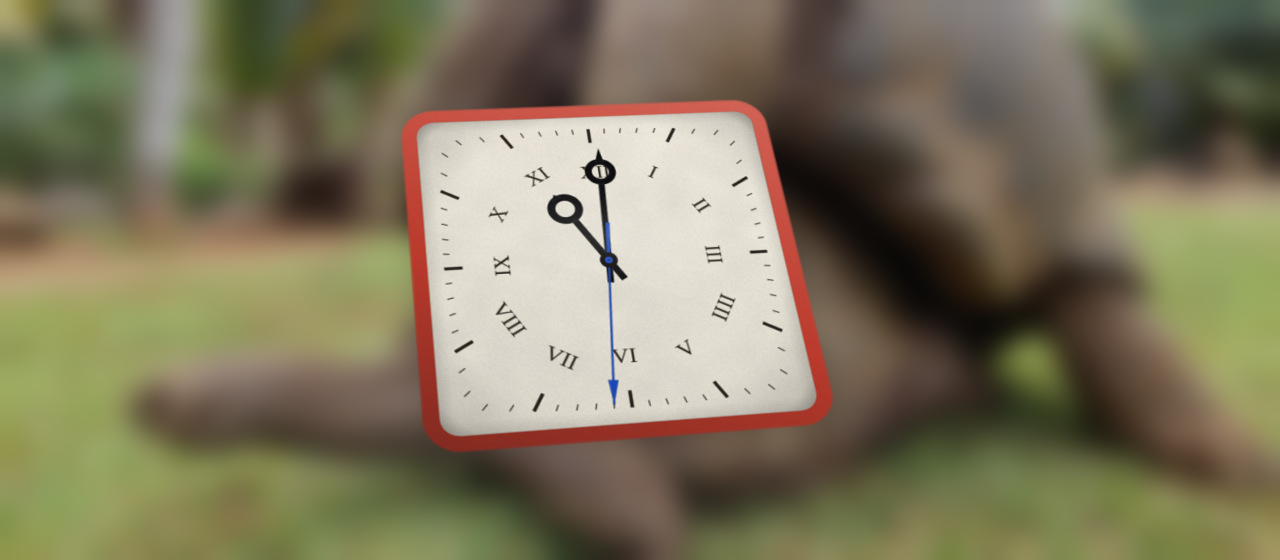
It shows 11 h 00 min 31 s
